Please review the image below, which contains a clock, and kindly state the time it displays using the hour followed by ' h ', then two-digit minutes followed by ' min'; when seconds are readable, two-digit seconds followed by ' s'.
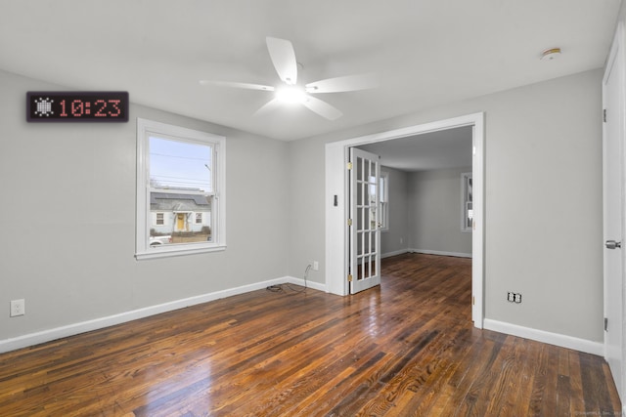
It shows 10 h 23 min
